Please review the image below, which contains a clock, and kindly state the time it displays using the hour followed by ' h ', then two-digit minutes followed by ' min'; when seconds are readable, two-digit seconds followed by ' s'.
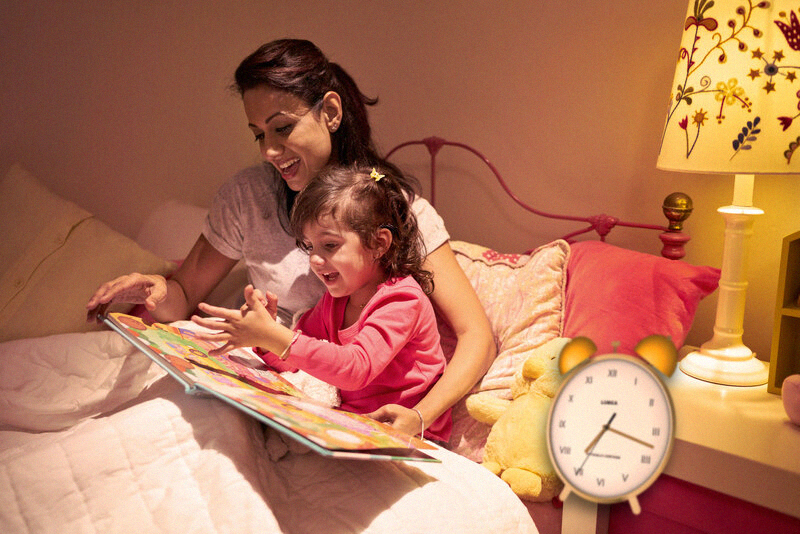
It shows 7 h 17 min 35 s
